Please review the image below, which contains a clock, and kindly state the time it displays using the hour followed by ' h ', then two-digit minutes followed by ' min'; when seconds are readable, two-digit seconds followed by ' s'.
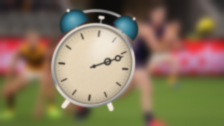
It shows 2 h 11 min
